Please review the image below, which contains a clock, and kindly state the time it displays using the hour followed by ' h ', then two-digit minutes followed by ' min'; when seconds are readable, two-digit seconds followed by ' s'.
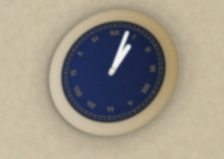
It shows 1 h 03 min
